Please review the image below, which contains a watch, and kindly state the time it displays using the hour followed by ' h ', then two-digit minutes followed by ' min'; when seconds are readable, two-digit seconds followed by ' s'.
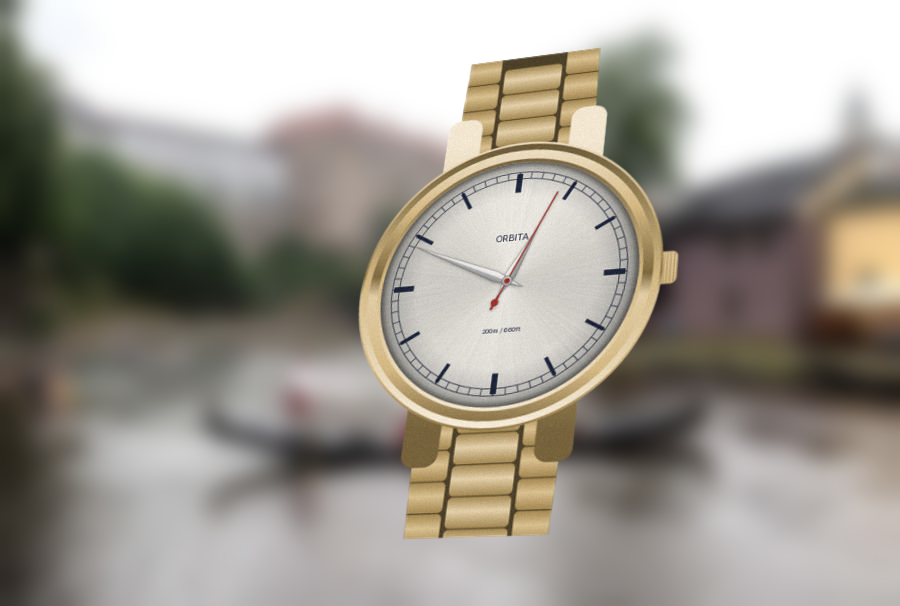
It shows 12 h 49 min 04 s
